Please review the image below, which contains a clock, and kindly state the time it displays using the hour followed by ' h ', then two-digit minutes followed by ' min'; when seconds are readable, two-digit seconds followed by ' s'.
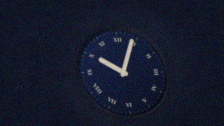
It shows 10 h 04 min
